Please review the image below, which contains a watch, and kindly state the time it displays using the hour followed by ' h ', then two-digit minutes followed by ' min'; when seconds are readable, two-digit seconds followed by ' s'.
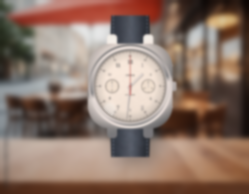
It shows 1 h 31 min
